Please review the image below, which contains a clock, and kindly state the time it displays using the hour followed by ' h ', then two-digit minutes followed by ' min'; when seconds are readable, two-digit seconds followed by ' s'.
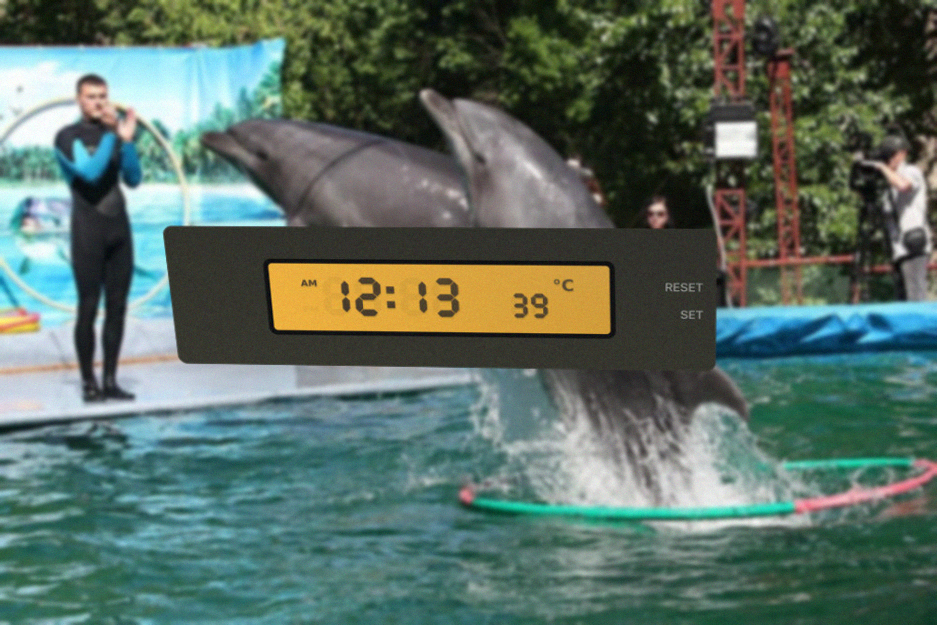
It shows 12 h 13 min
